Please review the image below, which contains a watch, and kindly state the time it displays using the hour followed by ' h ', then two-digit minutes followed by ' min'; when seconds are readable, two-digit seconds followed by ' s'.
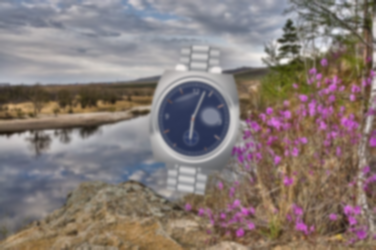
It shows 6 h 03 min
